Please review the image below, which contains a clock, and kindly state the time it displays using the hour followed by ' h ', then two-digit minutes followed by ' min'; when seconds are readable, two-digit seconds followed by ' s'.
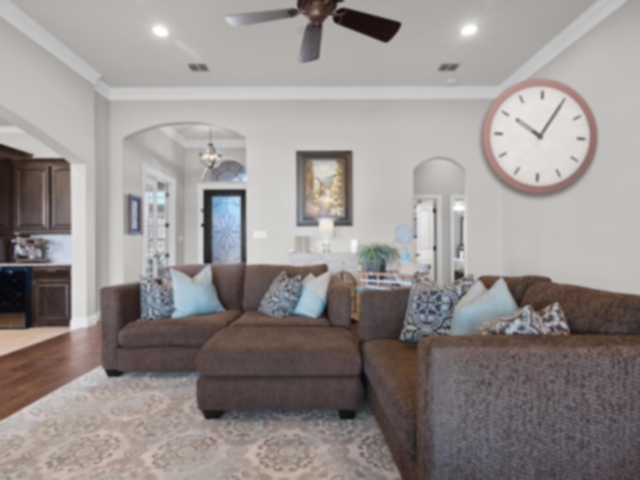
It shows 10 h 05 min
